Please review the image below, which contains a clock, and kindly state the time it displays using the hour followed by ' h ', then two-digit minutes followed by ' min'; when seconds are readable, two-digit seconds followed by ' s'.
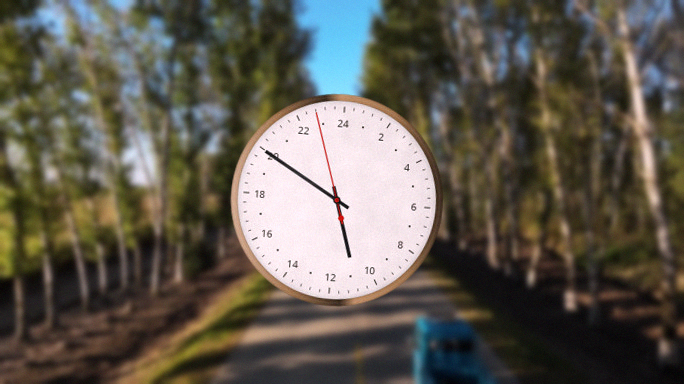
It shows 10 h 49 min 57 s
